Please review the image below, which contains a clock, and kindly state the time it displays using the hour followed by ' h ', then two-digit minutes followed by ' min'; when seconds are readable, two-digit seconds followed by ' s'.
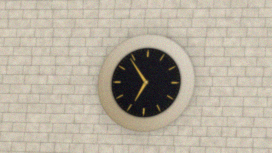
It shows 6 h 54 min
